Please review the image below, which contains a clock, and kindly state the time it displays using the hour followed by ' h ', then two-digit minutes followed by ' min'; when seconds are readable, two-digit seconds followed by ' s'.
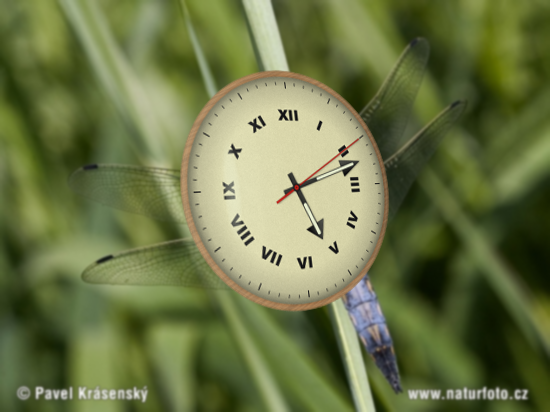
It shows 5 h 12 min 10 s
